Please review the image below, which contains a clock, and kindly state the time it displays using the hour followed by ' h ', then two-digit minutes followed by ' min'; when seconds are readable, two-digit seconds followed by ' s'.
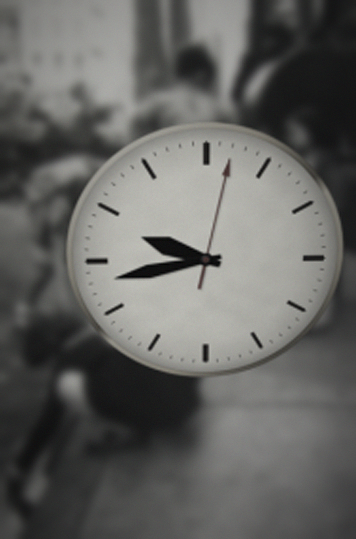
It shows 9 h 43 min 02 s
